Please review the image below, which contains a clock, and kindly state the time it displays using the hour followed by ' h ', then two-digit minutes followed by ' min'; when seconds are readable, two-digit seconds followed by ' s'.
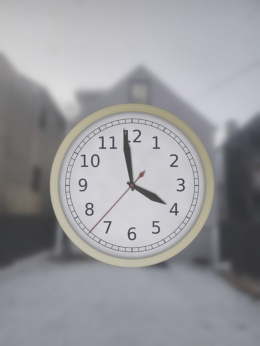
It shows 3 h 58 min 37 s
